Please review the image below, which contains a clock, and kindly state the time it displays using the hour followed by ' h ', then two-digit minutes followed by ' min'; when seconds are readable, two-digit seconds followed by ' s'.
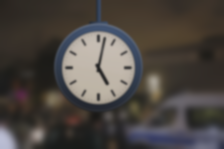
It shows 5 h 02 min
